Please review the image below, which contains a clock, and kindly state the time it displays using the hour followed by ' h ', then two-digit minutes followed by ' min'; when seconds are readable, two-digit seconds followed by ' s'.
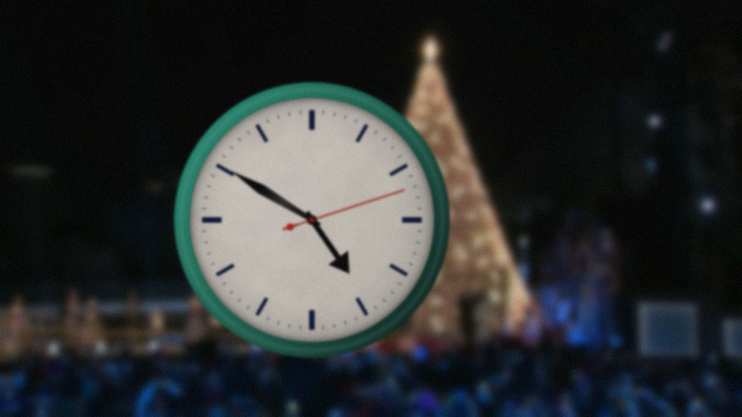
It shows 4 h 50 min 12 s
